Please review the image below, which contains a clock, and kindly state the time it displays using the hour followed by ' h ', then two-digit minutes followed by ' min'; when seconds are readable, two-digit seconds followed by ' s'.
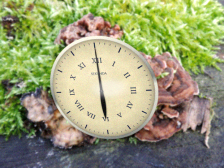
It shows 6 h 00 min
